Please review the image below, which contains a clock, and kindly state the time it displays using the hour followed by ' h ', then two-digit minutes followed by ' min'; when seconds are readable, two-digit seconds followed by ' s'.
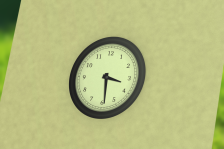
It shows 3 h 29 min
